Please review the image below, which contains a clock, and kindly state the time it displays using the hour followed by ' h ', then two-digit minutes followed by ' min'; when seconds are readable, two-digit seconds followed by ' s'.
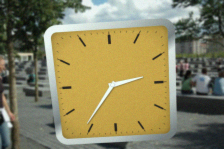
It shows 2 h 36 min
